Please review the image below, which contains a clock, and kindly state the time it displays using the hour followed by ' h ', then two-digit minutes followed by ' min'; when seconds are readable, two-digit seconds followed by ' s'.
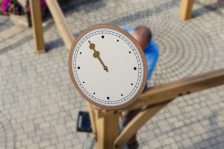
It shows 10 h 55 min
